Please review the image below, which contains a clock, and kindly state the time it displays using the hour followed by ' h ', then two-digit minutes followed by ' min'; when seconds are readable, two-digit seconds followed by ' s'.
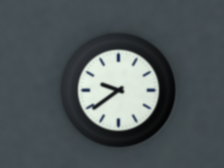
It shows 9 h 39 min
